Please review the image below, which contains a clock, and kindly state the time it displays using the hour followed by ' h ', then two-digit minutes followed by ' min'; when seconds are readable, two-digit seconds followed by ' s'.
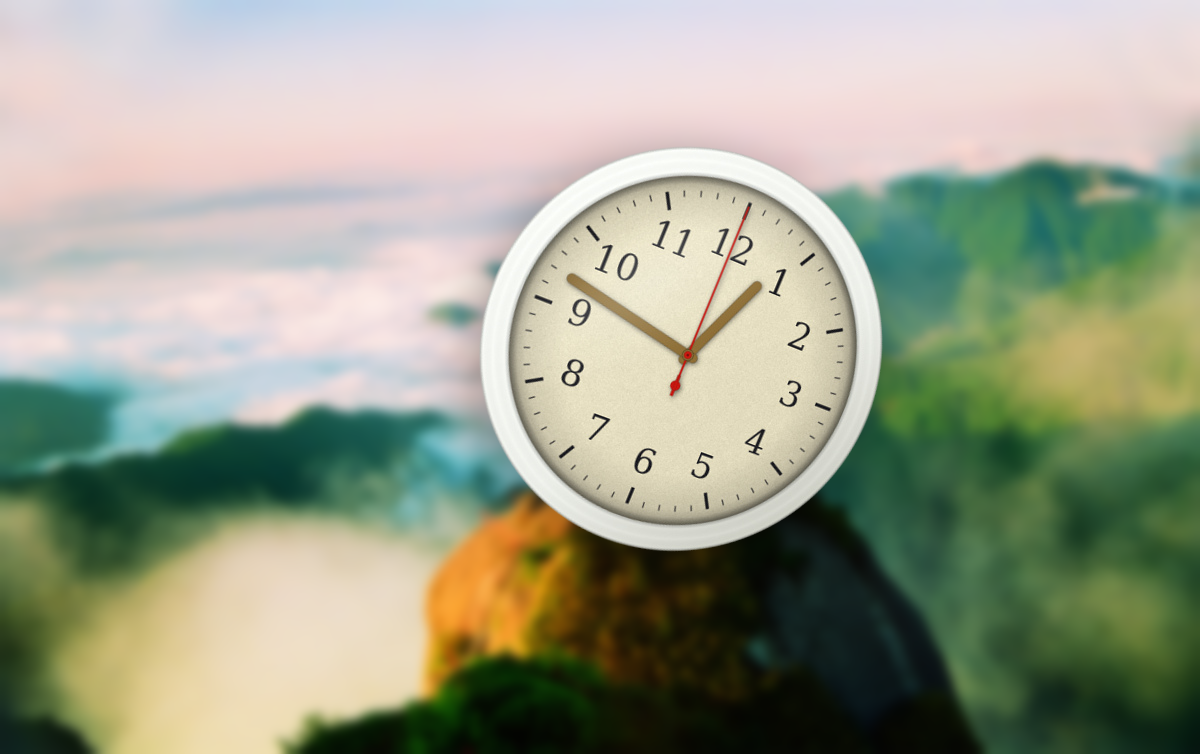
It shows 12 h 47 min 00 s
